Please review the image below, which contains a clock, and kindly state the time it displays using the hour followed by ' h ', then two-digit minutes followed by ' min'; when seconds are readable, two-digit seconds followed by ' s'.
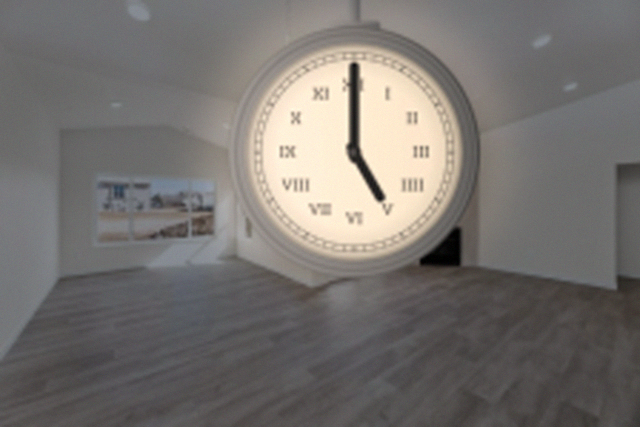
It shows 5 h 00 min
